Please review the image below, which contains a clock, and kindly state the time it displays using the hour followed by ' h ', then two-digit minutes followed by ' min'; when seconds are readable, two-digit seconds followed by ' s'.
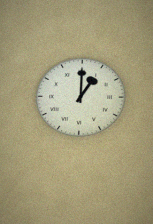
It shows 1 h 00 min
